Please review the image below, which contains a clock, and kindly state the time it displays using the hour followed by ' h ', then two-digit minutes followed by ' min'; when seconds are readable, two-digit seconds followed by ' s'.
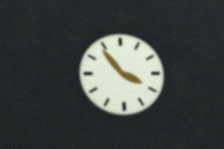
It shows 3 h 54 min
